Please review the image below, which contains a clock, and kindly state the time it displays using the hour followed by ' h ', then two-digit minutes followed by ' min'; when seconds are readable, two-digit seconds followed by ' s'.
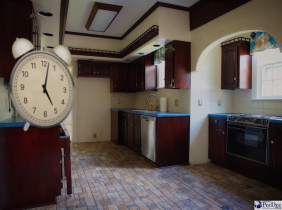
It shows 5 h 02 min
